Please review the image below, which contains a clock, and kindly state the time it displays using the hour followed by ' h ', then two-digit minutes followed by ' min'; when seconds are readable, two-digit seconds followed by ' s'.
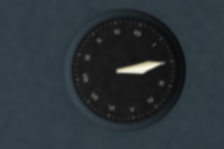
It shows 2 h 10 min
